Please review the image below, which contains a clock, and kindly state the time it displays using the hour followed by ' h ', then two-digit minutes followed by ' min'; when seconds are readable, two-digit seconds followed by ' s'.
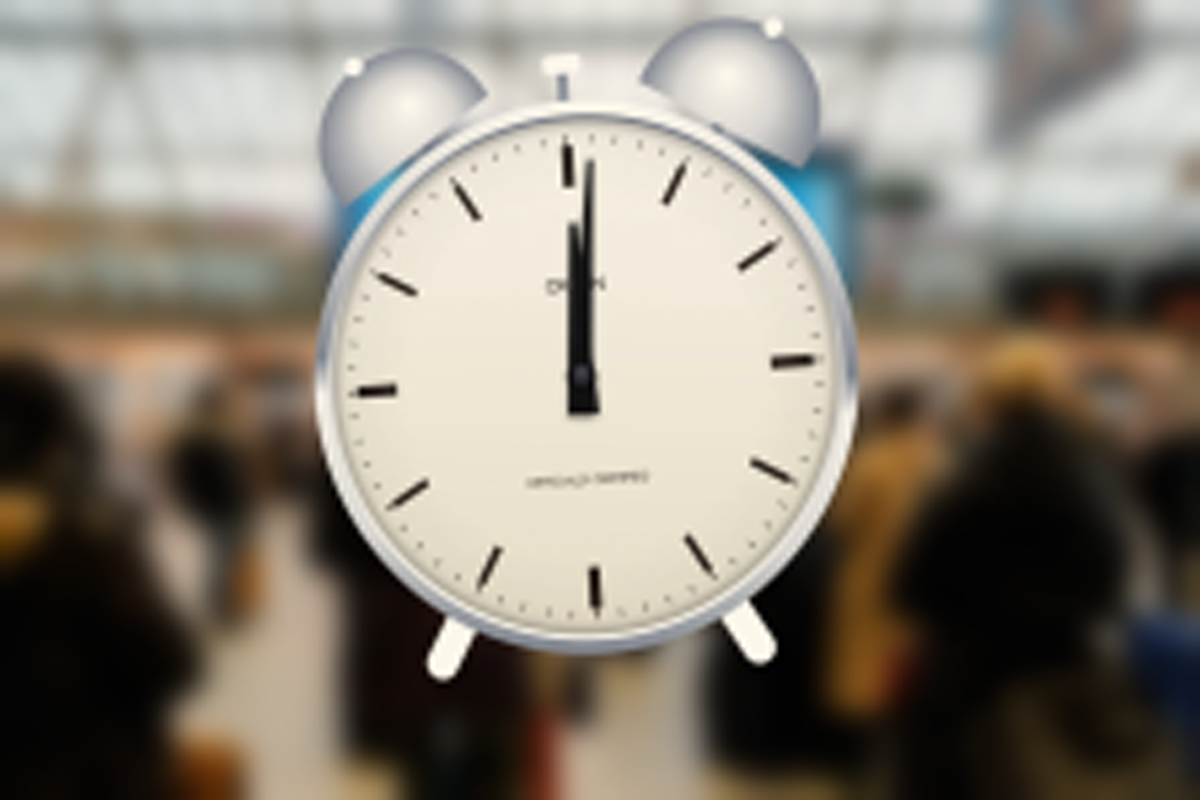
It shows 12 h 01 min
